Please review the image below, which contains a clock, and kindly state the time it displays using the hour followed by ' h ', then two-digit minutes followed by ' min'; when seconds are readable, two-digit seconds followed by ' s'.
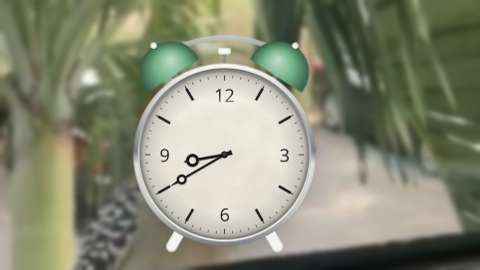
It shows 8 h 40 min
